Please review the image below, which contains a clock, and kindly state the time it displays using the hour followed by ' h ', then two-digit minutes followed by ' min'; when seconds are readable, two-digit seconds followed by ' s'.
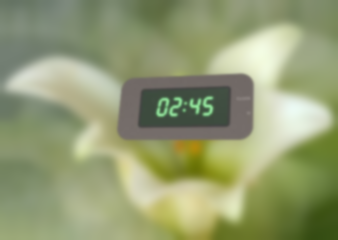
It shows 2 h 45 min
